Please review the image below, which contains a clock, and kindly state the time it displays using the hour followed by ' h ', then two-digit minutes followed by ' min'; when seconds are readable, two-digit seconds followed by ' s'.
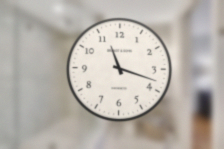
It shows 11 h 18 min
